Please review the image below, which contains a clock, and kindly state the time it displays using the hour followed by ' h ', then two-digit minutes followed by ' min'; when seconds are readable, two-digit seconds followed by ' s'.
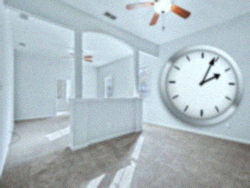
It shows 2 h 04 min
